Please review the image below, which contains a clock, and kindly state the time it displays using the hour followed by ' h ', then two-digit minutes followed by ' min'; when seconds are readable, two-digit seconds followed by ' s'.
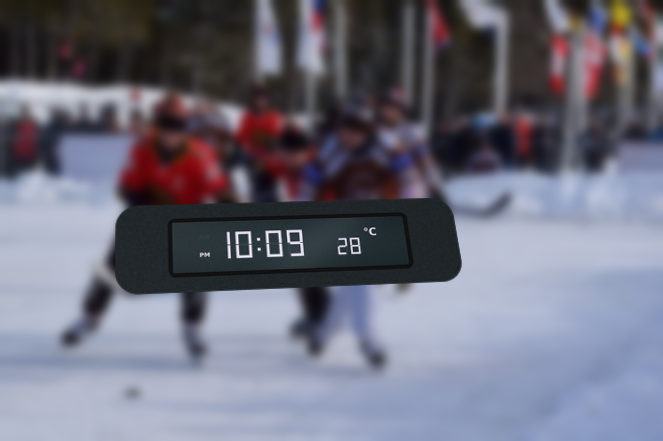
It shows 10 h 09 min
